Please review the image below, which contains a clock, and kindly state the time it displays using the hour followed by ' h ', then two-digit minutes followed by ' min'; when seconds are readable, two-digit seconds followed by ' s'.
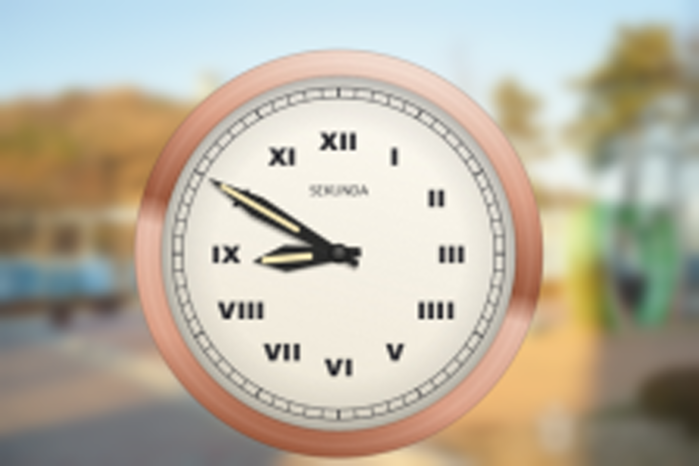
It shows 8 h 50 min
